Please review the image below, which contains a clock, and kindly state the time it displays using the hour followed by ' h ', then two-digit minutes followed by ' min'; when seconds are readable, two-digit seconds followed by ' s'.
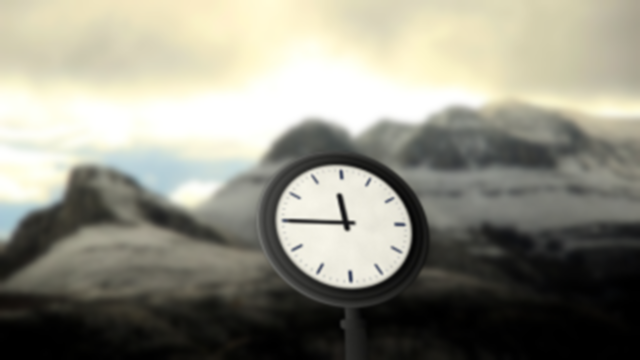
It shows 11 h 45 min
